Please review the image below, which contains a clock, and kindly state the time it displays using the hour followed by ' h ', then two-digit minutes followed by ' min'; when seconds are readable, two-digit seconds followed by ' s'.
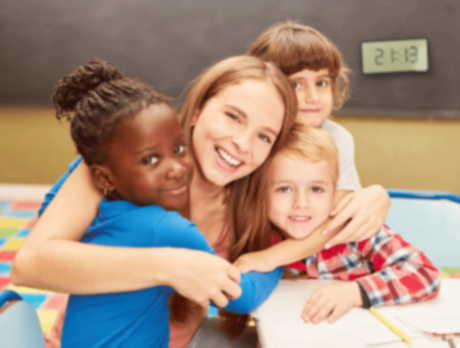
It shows 21 h 13 min
